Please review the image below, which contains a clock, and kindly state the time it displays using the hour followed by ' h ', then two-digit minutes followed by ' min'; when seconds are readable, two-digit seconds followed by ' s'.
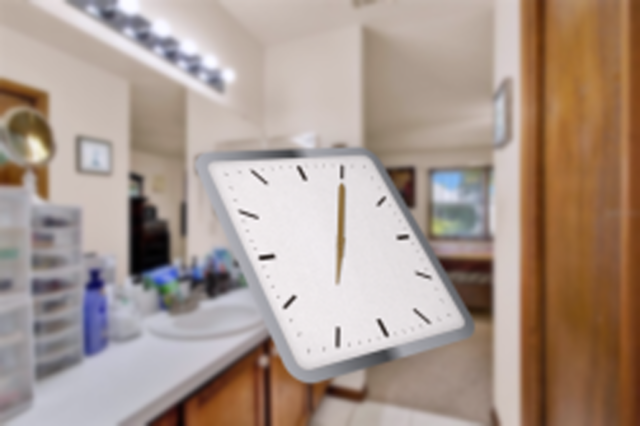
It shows 7 h 05 min
